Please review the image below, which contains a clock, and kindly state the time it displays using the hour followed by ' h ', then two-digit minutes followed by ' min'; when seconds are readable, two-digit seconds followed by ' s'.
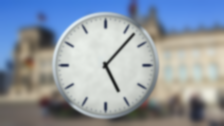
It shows 5 h 07 min
